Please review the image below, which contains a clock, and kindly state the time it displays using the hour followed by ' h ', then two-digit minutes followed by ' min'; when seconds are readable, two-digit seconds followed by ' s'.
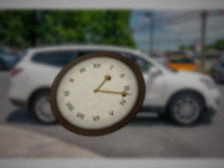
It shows 1 h 17 min
